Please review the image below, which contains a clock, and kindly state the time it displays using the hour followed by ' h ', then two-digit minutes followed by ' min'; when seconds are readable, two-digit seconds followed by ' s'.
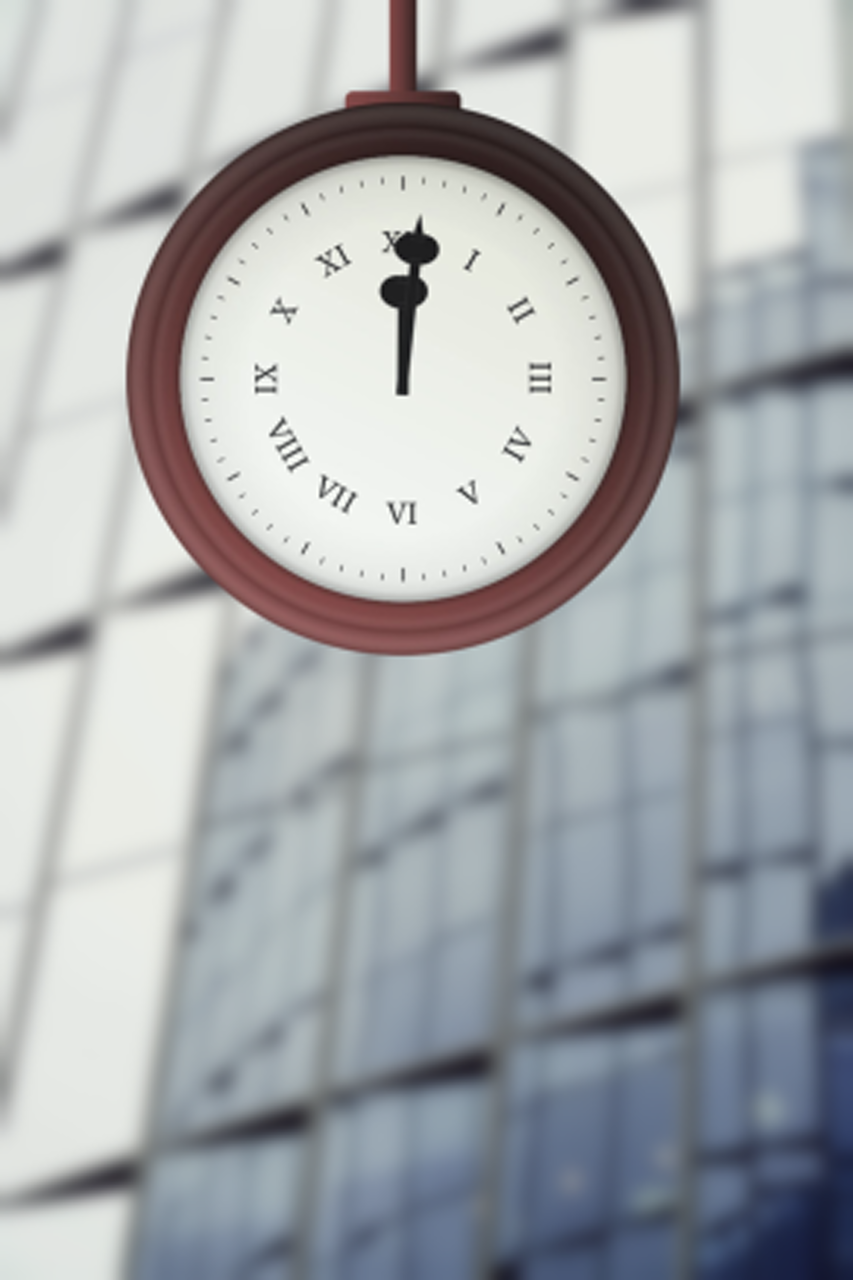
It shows 12 h 01 min
